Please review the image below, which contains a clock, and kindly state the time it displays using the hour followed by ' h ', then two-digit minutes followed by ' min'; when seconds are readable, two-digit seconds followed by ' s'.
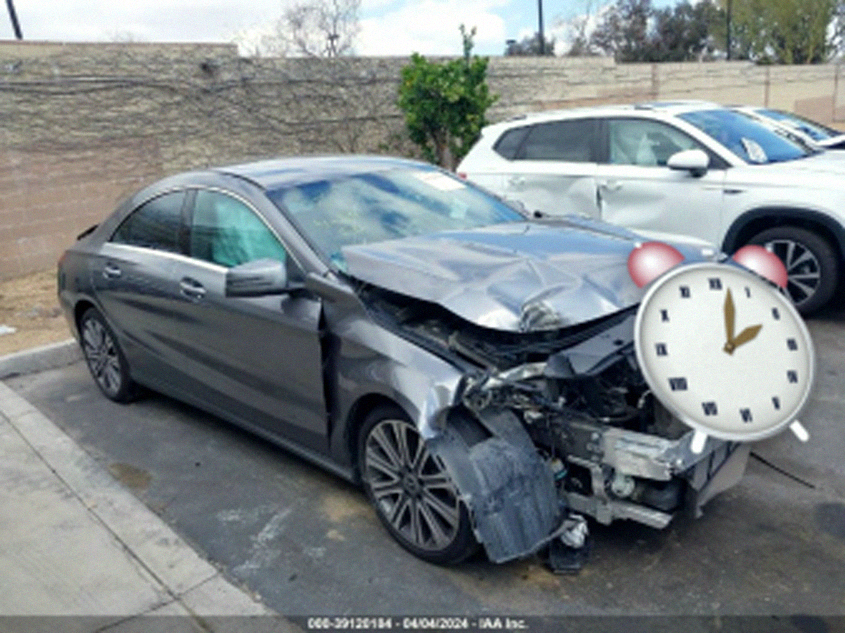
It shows 2 h 02 min
